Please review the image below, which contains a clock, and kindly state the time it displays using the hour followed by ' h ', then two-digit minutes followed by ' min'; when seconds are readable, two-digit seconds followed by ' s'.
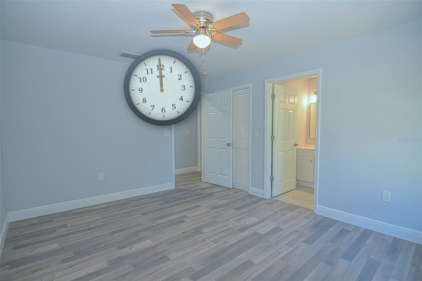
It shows 12 h 00 min
